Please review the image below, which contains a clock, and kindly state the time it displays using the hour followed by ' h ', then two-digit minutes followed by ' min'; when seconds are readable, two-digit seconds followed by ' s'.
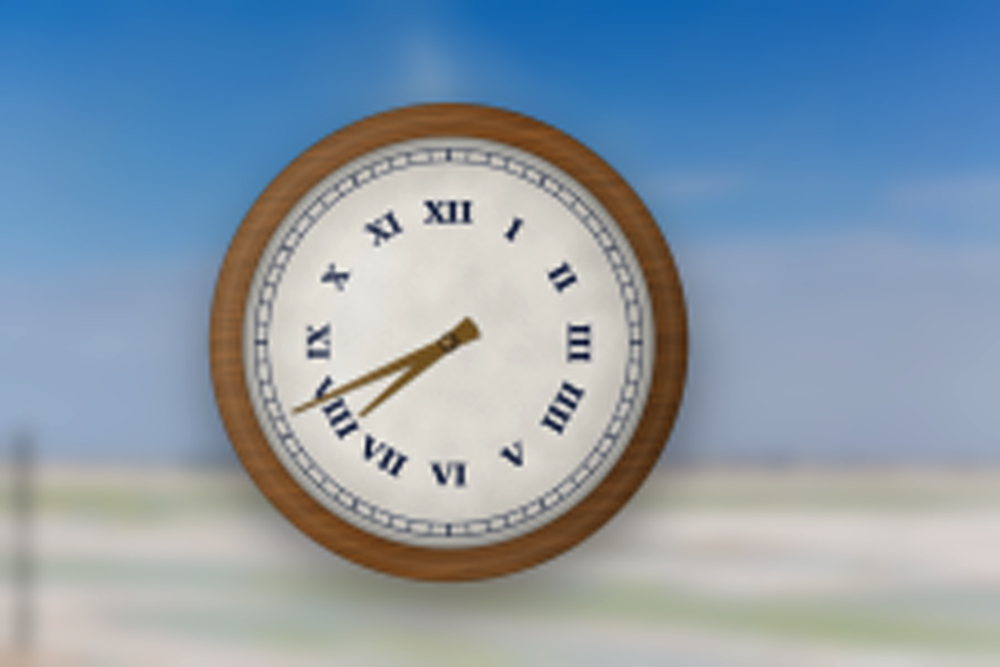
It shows 7 h 41 min
